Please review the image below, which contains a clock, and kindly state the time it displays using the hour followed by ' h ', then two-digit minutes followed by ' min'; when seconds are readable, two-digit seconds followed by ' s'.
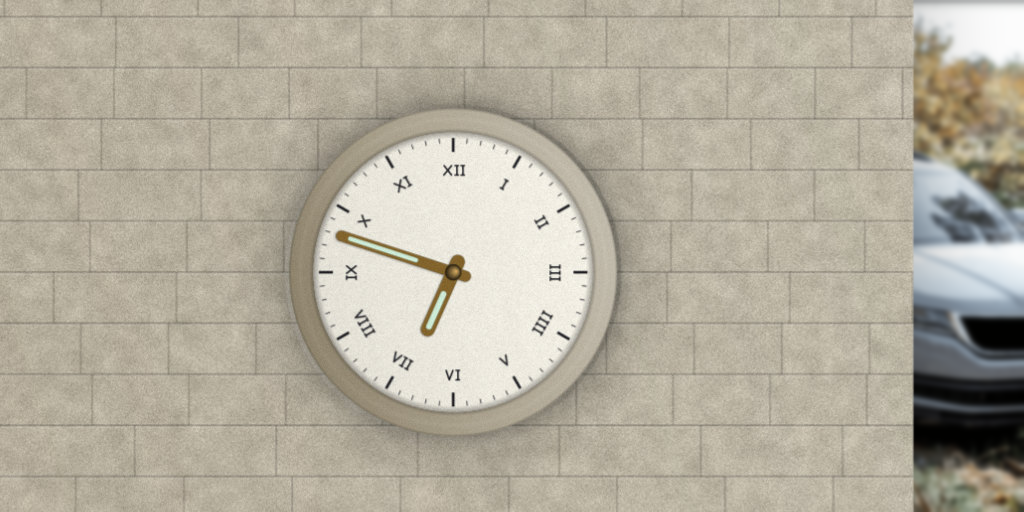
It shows 6 h 48 min
